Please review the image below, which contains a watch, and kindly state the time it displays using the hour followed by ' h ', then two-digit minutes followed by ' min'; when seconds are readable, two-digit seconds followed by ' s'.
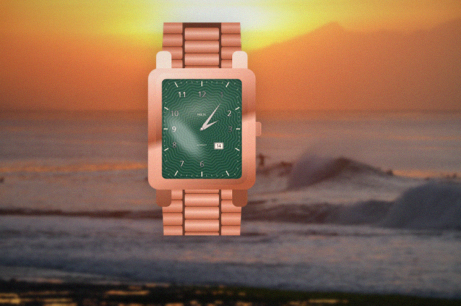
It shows 2 h 06 min
